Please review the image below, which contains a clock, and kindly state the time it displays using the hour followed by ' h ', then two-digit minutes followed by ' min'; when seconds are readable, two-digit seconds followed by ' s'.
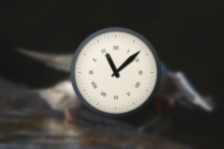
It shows 11 h 08 min
